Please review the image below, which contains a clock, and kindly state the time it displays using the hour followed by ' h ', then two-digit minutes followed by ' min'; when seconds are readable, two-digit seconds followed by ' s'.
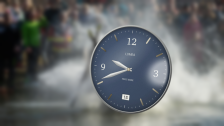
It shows 9 h 41 min
